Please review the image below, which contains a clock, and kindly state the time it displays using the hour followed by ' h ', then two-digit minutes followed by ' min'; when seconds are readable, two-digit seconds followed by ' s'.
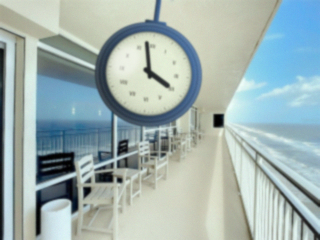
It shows 3 h 58 min
